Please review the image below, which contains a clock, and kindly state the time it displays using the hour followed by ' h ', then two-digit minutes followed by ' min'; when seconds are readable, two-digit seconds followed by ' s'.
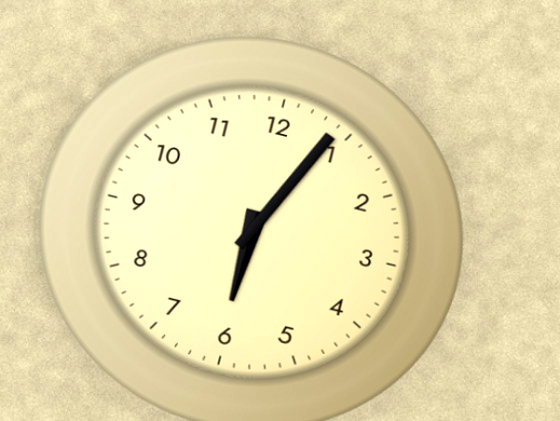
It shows 6 h 04 min
